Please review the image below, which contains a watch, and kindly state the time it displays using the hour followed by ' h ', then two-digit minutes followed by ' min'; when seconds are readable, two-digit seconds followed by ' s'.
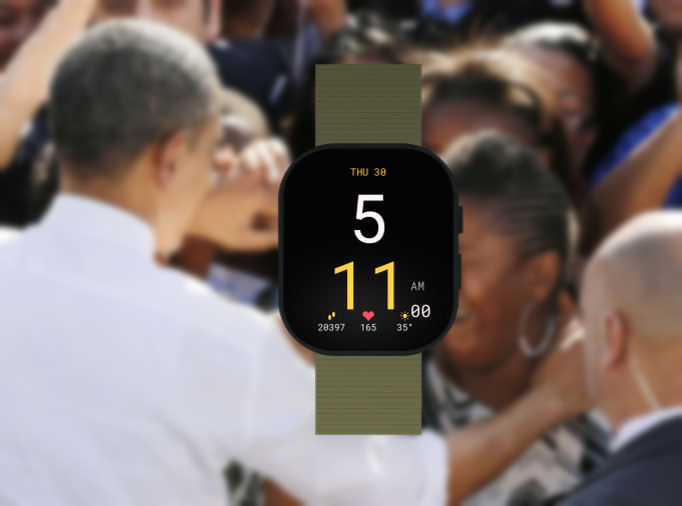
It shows 5 h 11 min 00 s
